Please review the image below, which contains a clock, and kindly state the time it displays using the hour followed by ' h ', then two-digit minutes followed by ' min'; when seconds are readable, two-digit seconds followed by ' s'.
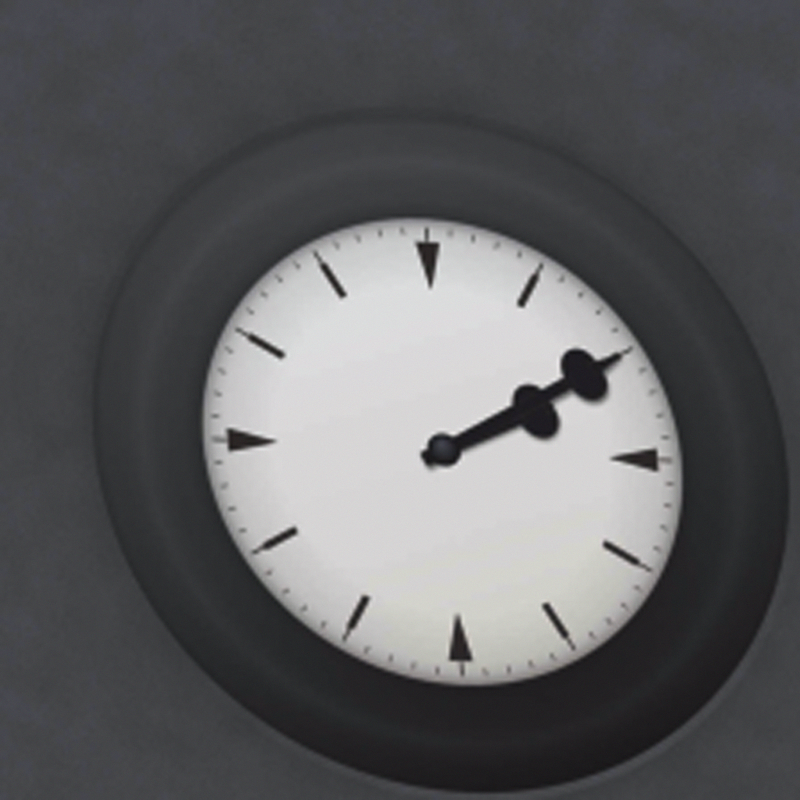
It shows 2 h 10 min
